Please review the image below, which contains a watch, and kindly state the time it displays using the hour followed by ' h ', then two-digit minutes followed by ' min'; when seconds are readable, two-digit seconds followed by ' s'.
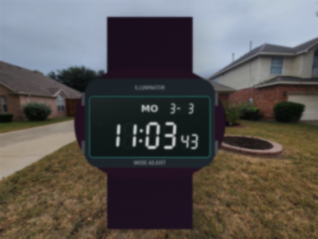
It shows 11 h 03 min 43 s
